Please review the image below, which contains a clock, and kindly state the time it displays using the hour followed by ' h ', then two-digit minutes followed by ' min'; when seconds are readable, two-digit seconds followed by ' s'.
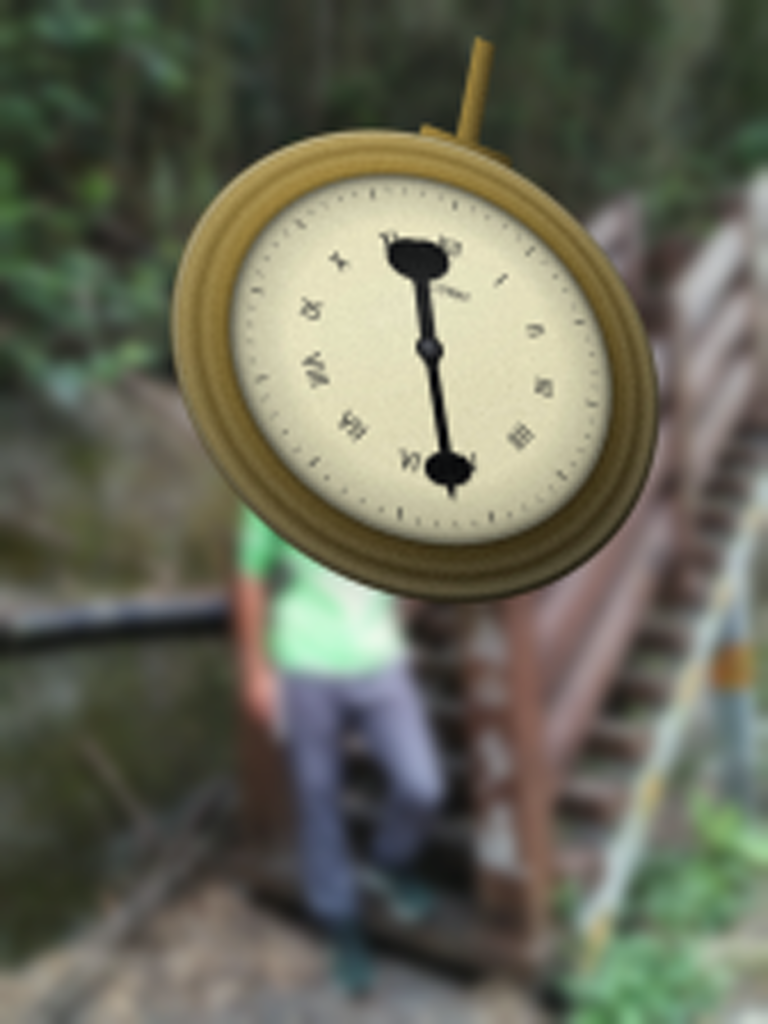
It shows 11 h 27 min
